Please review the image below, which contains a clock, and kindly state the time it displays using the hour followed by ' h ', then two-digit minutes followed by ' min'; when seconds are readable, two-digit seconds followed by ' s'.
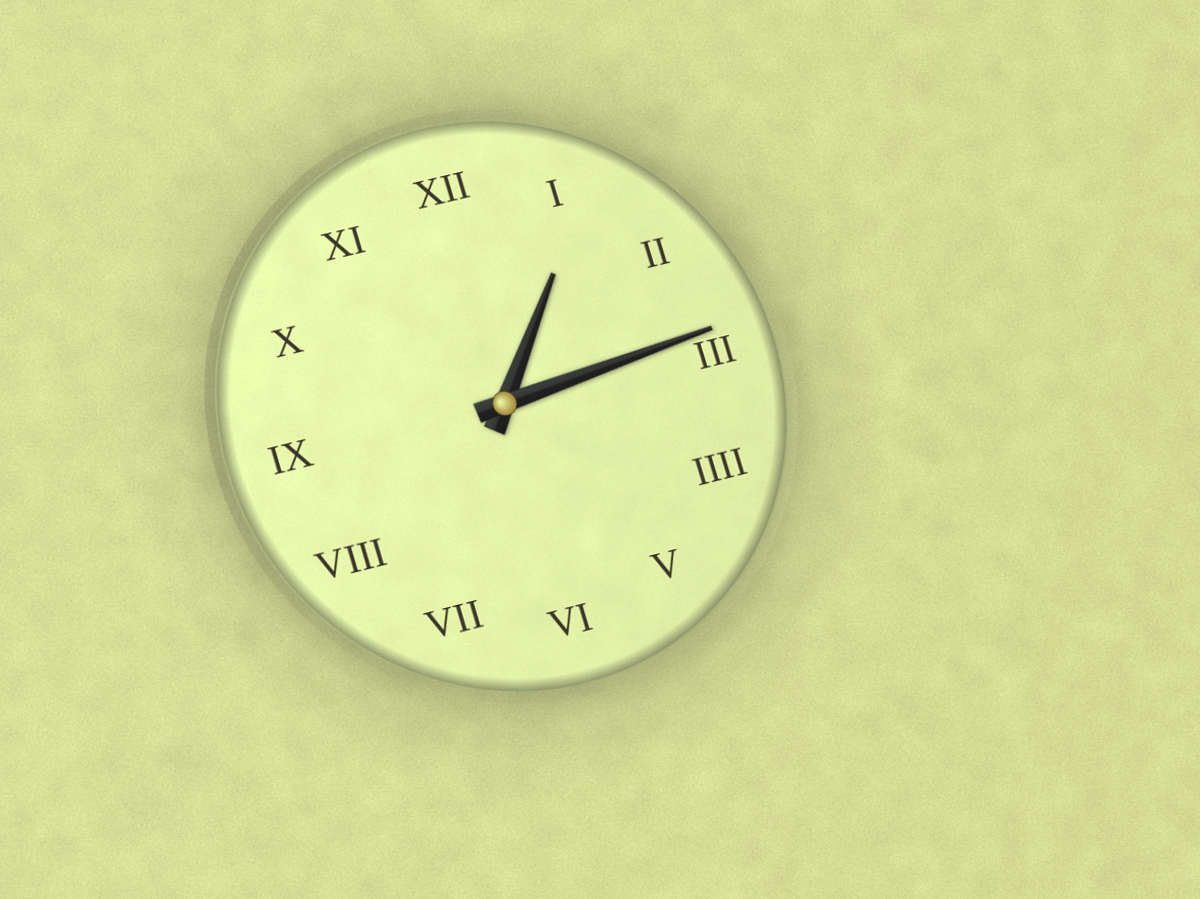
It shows 1 h 14 min
